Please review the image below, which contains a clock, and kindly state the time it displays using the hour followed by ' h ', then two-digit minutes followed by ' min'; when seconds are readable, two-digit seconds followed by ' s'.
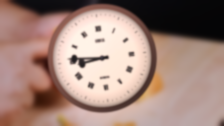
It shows 8 h 46 min
